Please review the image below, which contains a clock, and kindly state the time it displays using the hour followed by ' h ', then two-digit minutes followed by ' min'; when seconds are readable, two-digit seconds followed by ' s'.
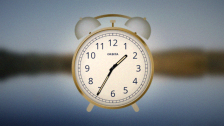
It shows 1 h 35 min
